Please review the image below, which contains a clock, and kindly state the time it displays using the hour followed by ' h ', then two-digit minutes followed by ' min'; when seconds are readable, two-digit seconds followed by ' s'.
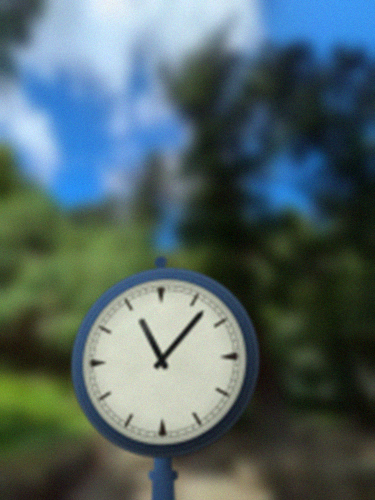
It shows 11 h 07 min
